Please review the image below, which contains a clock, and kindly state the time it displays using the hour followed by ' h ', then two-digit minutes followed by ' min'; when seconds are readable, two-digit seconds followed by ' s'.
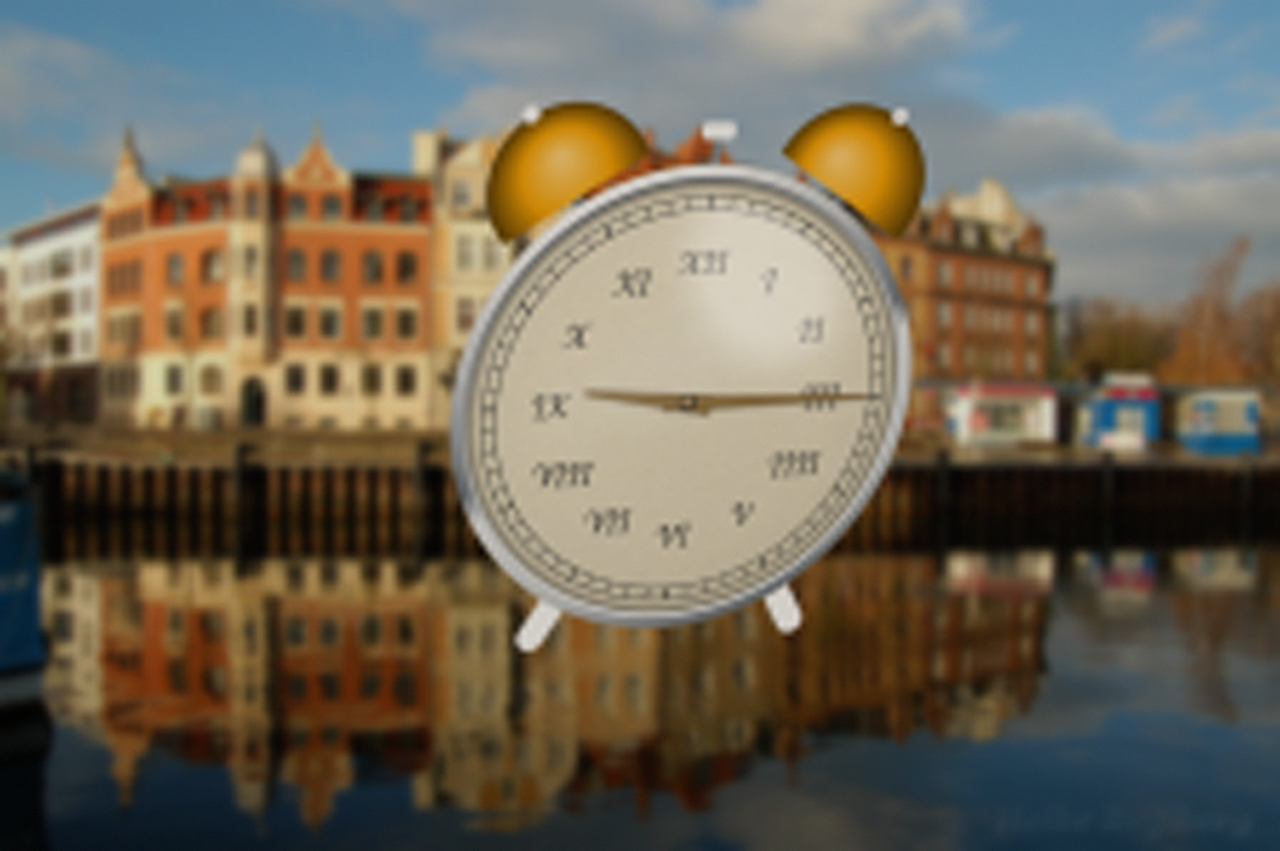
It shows 9 h 15 min
